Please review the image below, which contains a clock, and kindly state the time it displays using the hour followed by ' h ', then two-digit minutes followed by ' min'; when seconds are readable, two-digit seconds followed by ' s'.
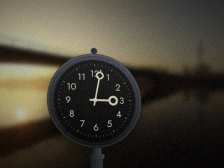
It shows 3 h 02 min
